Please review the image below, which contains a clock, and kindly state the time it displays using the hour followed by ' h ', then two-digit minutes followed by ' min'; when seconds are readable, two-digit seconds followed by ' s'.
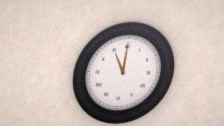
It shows 11 h 00 min
